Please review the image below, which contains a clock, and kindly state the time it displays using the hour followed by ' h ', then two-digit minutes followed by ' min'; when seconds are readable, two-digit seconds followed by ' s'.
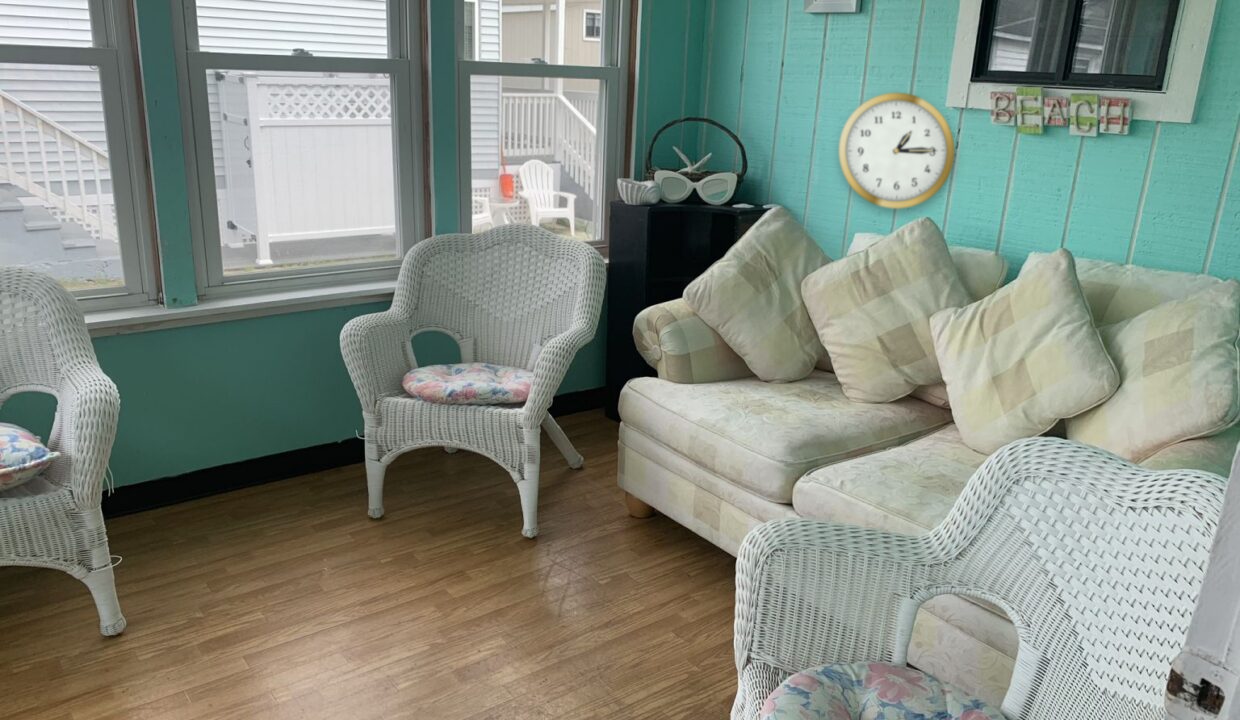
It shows 1 h 15 min
